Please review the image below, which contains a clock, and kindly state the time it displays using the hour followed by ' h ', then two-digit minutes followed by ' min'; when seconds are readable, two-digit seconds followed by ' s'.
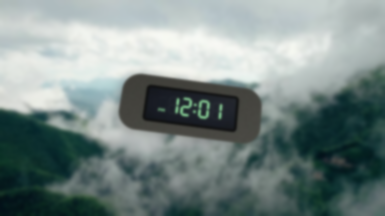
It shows 12 h 01 min
